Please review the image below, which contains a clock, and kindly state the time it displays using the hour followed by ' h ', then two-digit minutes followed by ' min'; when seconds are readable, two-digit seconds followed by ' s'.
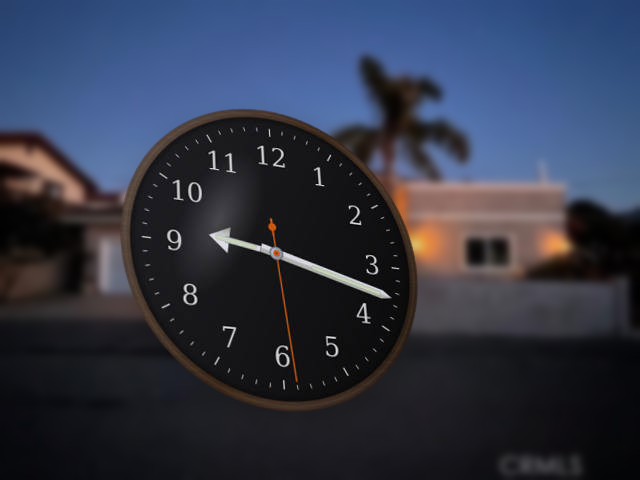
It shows 9 h 17 min 29 s
